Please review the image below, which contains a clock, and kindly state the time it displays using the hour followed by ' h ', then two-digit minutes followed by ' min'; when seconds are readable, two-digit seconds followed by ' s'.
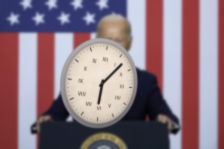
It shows 6 h 07 min
